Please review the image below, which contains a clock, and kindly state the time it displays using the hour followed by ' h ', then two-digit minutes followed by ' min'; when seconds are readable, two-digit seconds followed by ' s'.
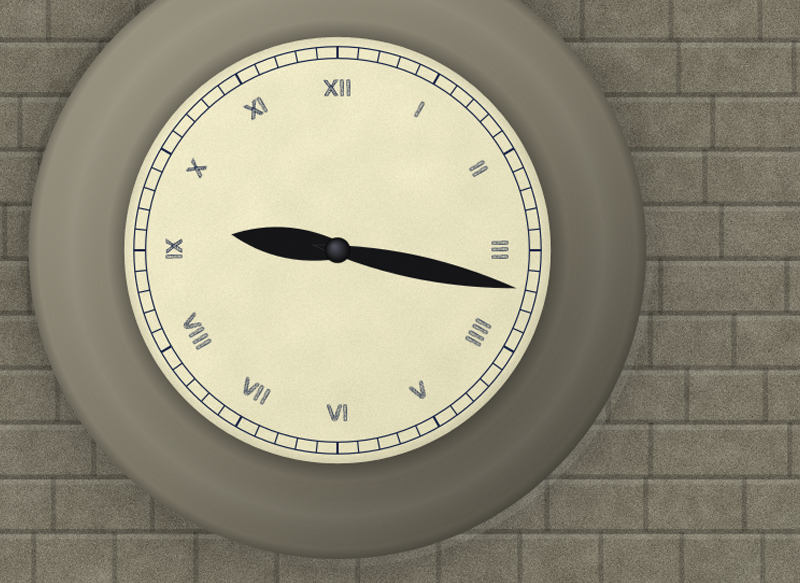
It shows 9 h 17 min
